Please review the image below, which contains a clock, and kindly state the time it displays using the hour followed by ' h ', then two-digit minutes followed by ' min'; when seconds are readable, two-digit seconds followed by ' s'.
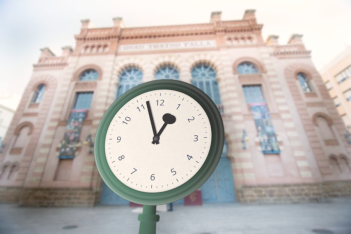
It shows 12 h 57 min
